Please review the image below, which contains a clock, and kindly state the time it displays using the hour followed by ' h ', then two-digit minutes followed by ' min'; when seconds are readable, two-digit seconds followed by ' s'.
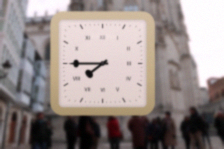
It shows 7 h 45 min
